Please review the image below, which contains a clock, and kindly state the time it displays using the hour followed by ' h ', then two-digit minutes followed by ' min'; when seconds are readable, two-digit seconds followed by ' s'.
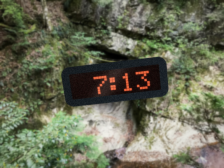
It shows 7 h 13 min
